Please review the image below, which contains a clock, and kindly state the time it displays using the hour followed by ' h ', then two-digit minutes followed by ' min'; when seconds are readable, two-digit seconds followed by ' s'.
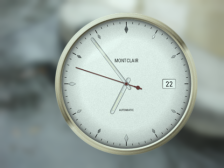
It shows 6 h 53 min 48 s
